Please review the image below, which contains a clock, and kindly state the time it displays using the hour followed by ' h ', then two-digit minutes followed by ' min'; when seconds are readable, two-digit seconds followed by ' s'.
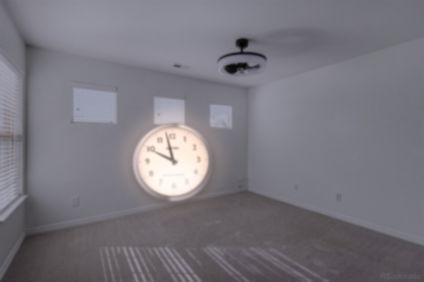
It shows 9 h 58 min
